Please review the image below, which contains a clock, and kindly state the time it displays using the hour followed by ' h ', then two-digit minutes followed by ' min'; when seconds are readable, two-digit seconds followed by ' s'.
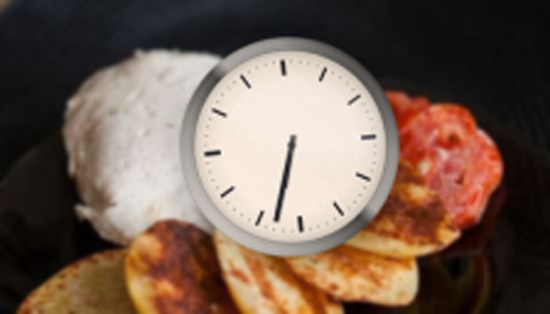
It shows 6 h 33 min
